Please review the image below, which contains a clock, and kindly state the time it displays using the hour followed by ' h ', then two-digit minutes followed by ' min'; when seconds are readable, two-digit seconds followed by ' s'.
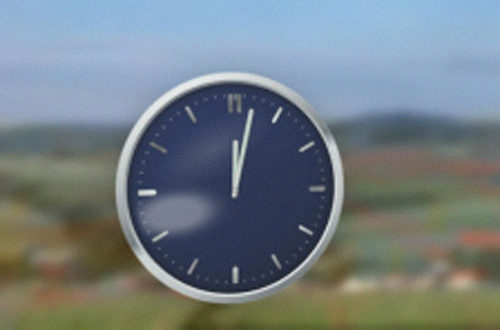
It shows 12 h 02 min
